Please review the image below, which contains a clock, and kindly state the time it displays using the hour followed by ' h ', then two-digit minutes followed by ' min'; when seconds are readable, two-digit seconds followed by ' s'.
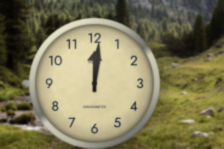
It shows 12 h 01 min
